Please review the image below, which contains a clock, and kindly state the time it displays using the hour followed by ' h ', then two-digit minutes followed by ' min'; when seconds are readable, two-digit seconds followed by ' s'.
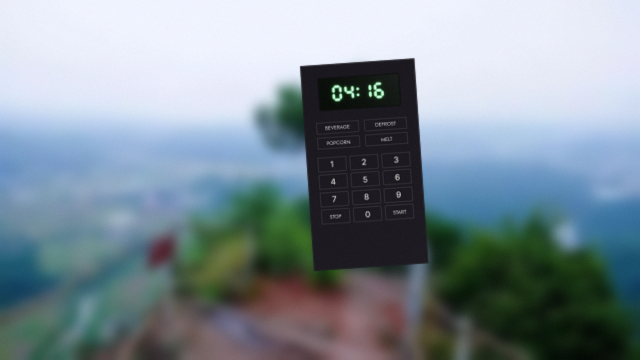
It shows 4 h 16 min
